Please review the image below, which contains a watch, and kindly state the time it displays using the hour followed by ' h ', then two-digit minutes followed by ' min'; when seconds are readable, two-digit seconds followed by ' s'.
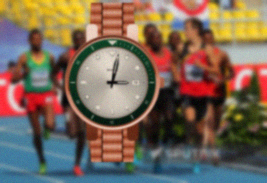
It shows 3 h 02 min
